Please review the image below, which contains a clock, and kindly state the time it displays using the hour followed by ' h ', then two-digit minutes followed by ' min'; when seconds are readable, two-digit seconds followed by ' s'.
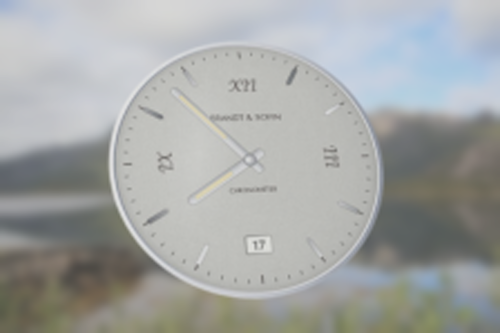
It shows 7 h 53 min
